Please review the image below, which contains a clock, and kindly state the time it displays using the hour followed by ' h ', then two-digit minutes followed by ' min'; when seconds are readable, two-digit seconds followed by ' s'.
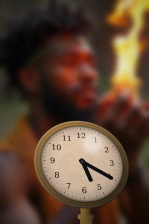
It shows 5 h 20 min
